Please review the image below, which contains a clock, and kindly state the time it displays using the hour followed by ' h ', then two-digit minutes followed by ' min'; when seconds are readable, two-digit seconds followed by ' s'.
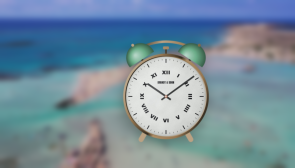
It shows 10 h 09 min
